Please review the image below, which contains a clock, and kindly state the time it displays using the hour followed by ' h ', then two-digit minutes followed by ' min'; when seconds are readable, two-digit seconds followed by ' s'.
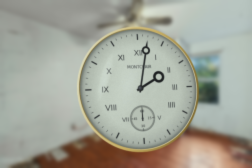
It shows 2 h 02 min
